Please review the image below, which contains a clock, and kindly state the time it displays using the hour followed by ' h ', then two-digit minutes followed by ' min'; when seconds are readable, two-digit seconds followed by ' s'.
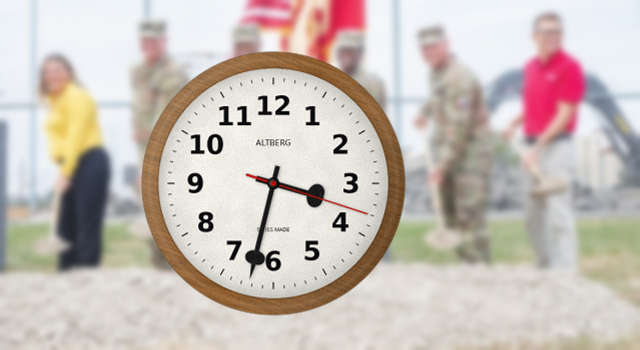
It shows 3 h 32 min 18 s
